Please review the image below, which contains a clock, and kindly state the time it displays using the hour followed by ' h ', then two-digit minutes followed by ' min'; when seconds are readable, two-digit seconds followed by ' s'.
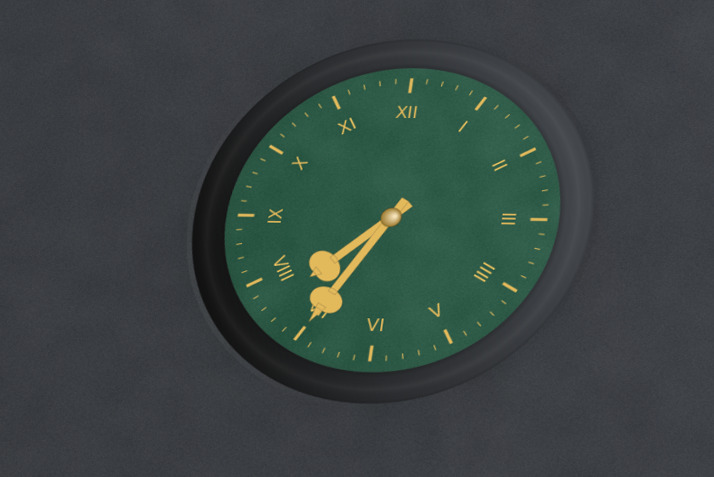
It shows 7 h 35 min
